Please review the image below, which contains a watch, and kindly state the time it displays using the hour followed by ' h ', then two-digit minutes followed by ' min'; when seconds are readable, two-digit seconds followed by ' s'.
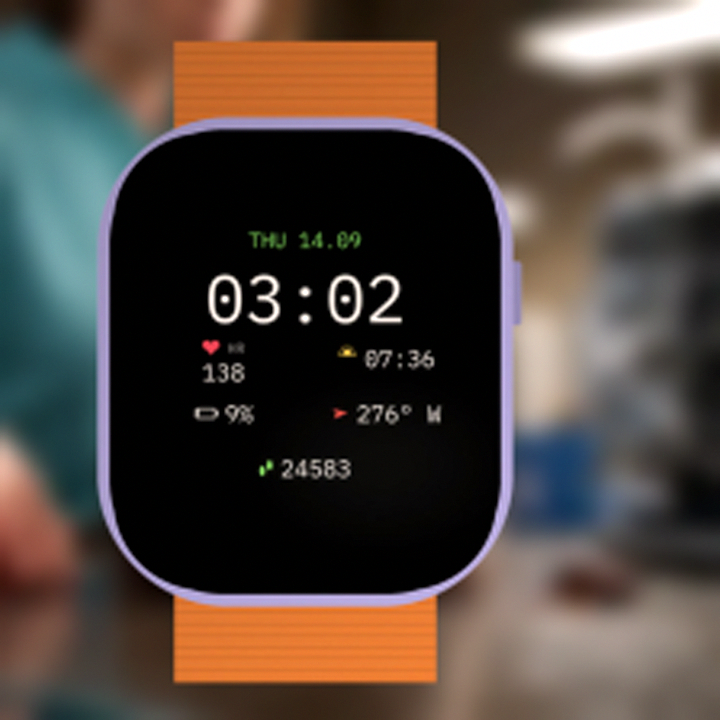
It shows 3 h 02 min
